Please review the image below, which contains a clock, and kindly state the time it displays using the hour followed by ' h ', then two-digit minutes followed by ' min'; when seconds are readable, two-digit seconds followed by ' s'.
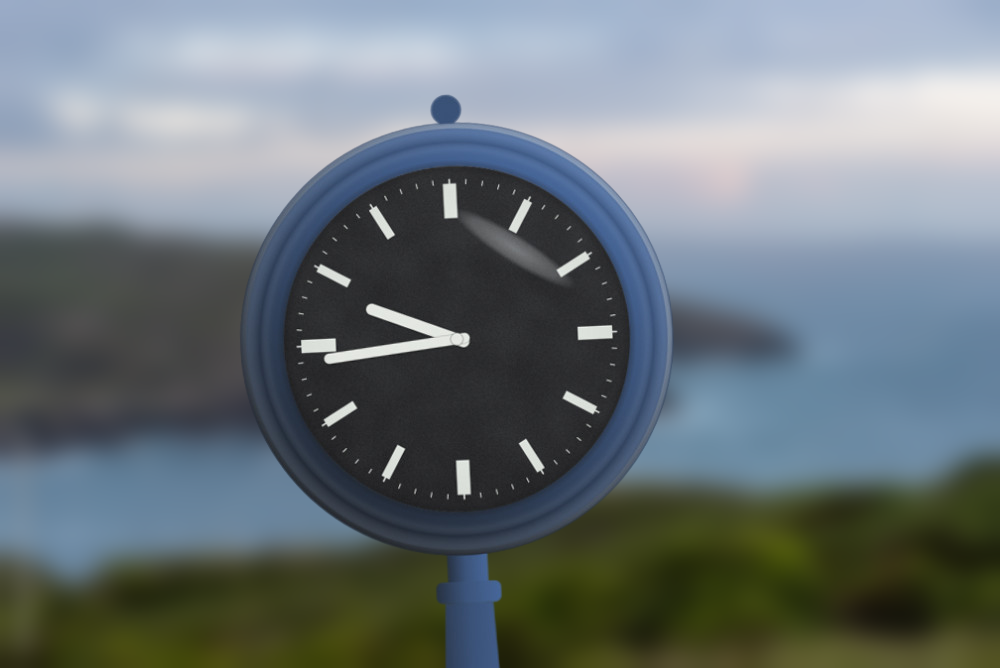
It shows 9 h 44 min
